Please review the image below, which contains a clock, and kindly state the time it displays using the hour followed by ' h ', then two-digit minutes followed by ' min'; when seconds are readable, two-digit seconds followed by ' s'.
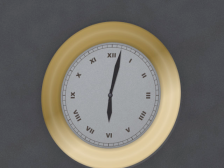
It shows 6 h 02 min
